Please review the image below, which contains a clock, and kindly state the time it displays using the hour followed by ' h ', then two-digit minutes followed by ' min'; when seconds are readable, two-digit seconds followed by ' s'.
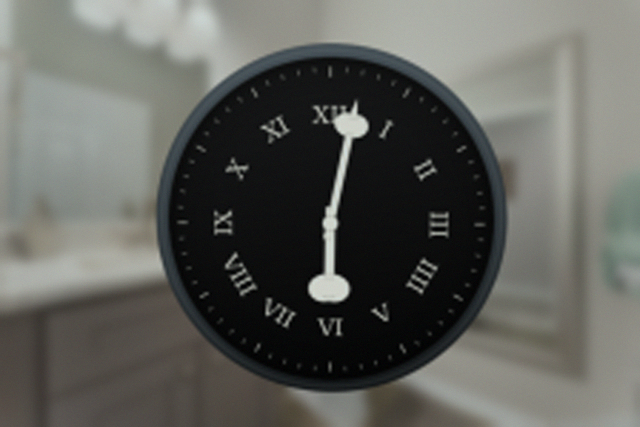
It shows 6 h 02 min
